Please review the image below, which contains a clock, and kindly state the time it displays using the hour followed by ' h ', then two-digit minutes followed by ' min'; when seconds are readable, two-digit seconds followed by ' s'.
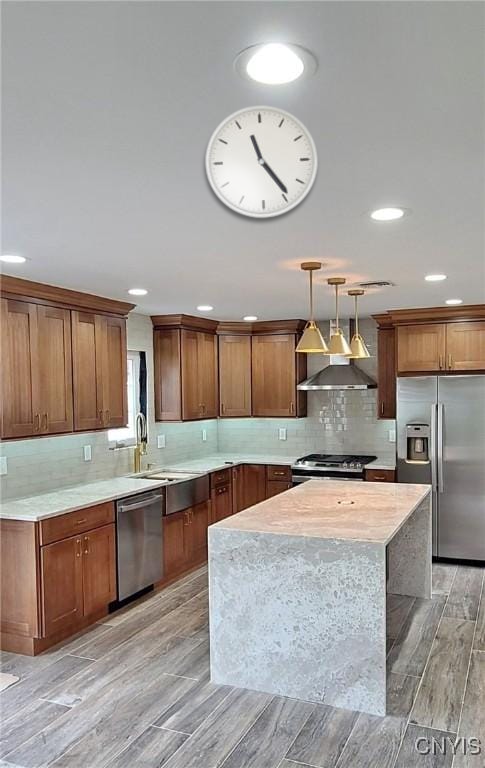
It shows 11 h 24 min
